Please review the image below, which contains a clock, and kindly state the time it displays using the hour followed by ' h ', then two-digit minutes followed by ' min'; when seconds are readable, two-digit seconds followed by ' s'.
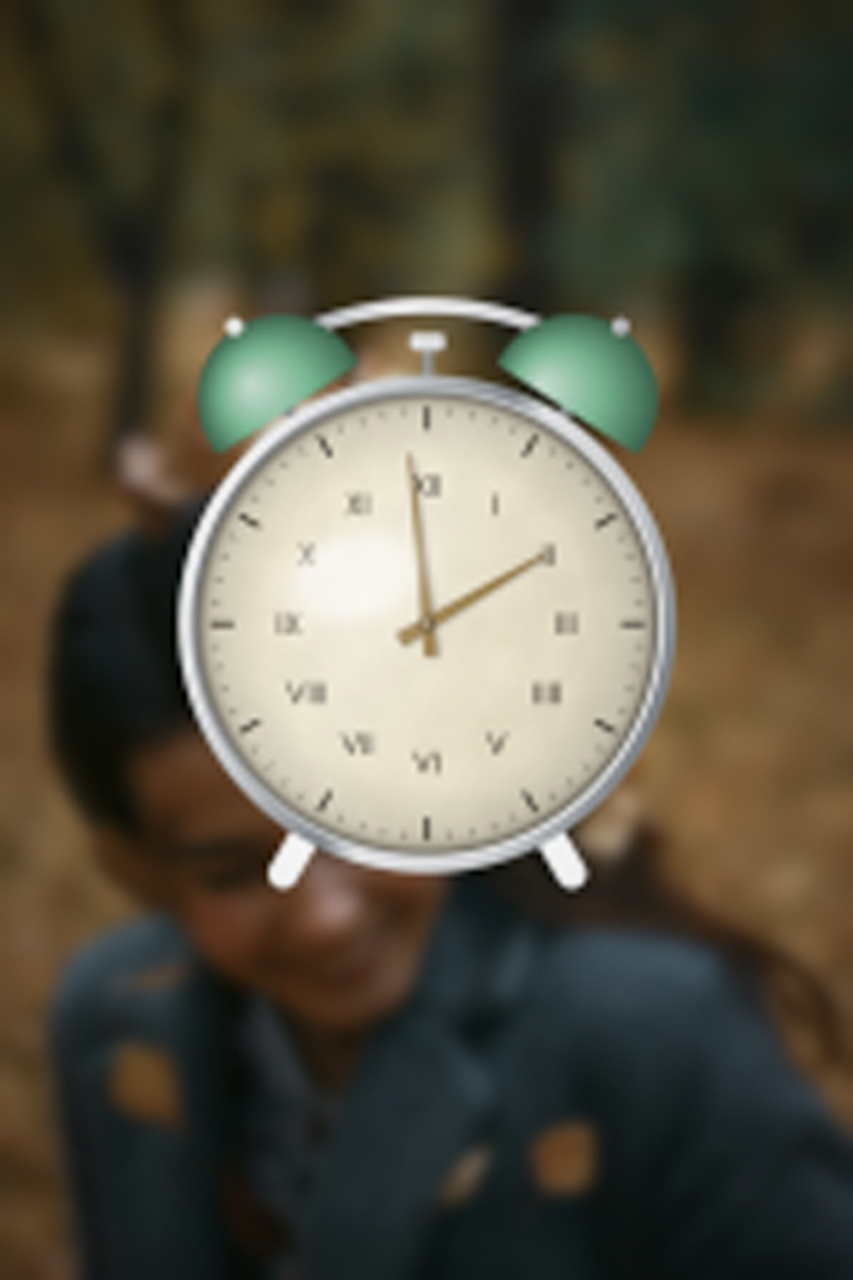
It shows 1 h 59 min
